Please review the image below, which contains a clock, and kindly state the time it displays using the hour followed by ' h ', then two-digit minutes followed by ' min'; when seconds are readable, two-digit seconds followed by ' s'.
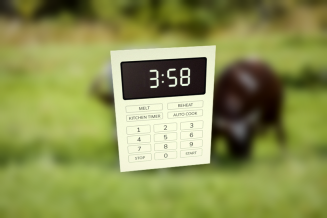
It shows 3 h 58 min
